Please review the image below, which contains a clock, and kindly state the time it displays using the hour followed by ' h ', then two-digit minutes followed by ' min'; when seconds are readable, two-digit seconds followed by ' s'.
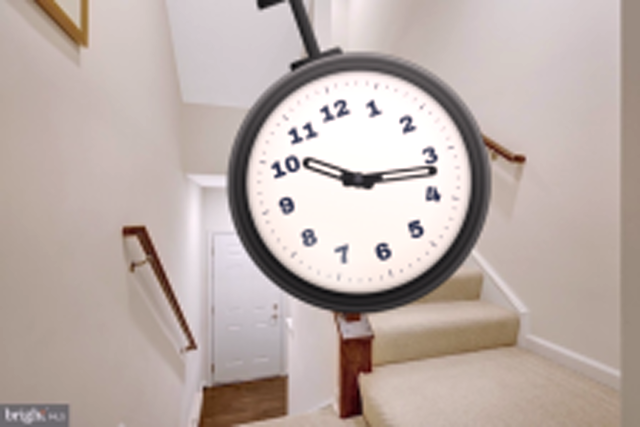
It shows 10 h 17 min
